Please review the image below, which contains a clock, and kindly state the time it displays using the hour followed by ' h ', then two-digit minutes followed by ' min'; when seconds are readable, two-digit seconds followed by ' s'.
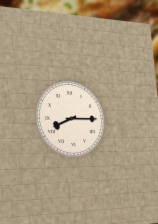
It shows 8 h 15 min
